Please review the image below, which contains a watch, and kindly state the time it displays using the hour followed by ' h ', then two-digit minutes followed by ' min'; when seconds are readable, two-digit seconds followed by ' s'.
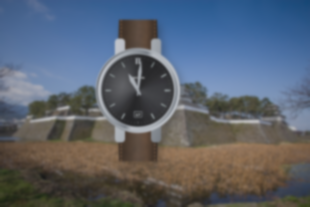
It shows 11 h 01 min
